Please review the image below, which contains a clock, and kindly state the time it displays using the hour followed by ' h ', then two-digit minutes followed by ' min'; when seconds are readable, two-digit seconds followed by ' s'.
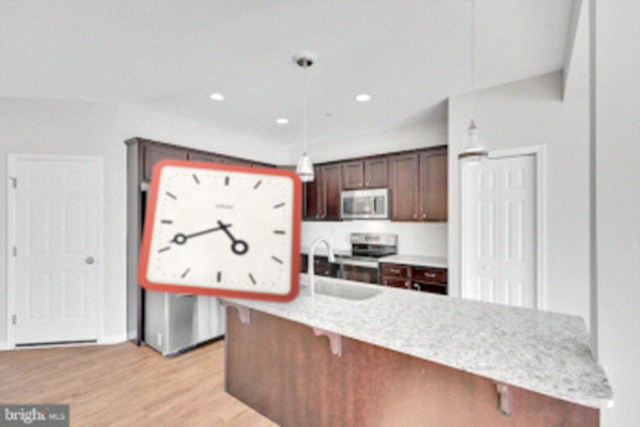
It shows 4 h 41 min
